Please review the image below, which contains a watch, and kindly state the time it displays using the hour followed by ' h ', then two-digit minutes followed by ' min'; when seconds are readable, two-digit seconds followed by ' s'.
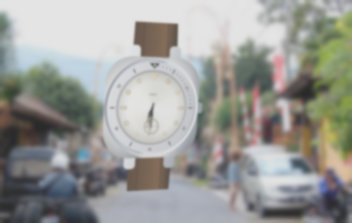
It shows 6 h 31 min
